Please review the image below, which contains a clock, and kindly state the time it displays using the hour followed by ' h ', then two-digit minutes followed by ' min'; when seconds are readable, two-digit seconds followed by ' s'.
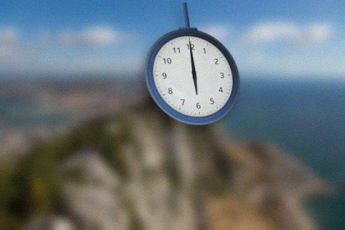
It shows 6 h 00 min
